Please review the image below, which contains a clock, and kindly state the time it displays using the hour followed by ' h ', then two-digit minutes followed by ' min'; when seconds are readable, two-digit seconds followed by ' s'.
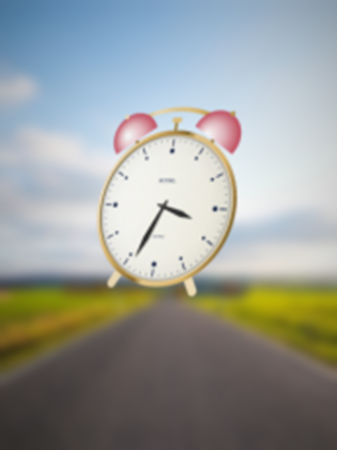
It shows 3 h 34 min
